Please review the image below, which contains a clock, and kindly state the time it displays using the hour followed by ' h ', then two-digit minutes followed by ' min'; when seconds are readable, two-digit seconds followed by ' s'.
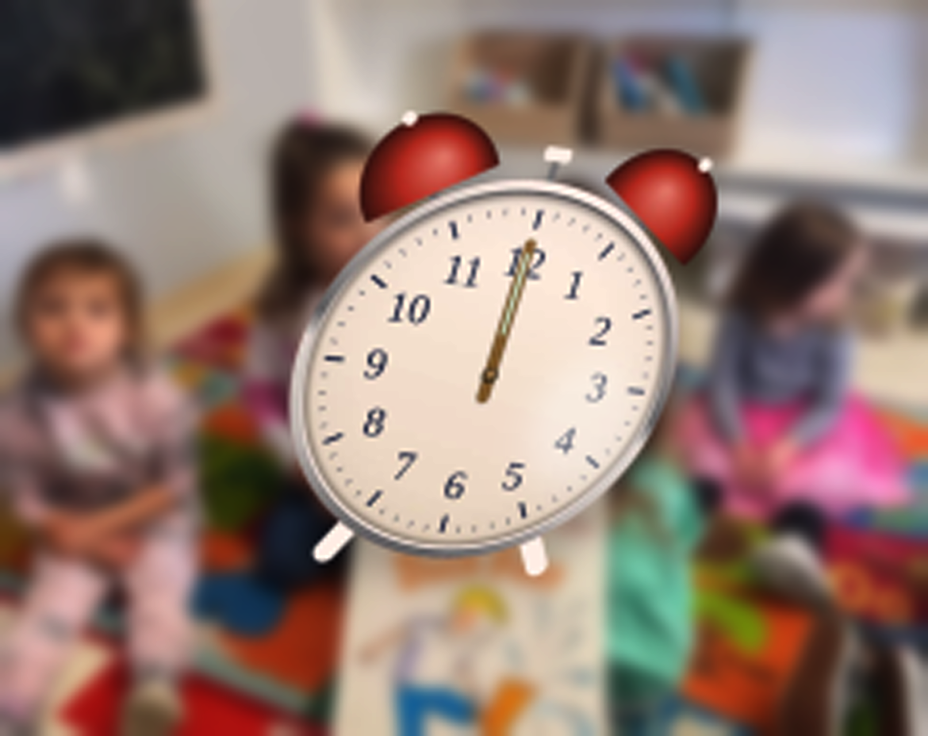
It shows 12 h 00 min
